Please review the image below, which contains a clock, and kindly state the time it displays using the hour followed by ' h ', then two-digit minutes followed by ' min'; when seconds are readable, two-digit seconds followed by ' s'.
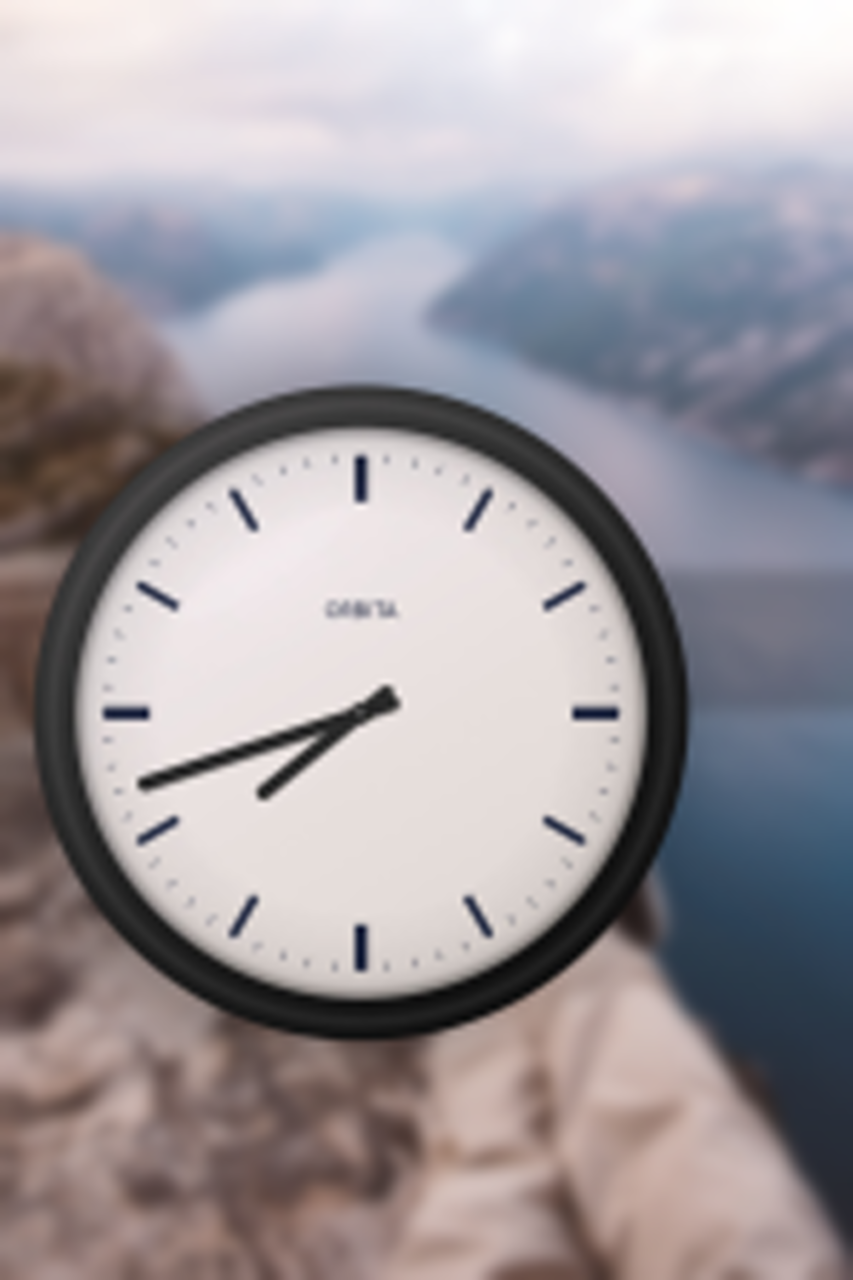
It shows 7 h 42 min
